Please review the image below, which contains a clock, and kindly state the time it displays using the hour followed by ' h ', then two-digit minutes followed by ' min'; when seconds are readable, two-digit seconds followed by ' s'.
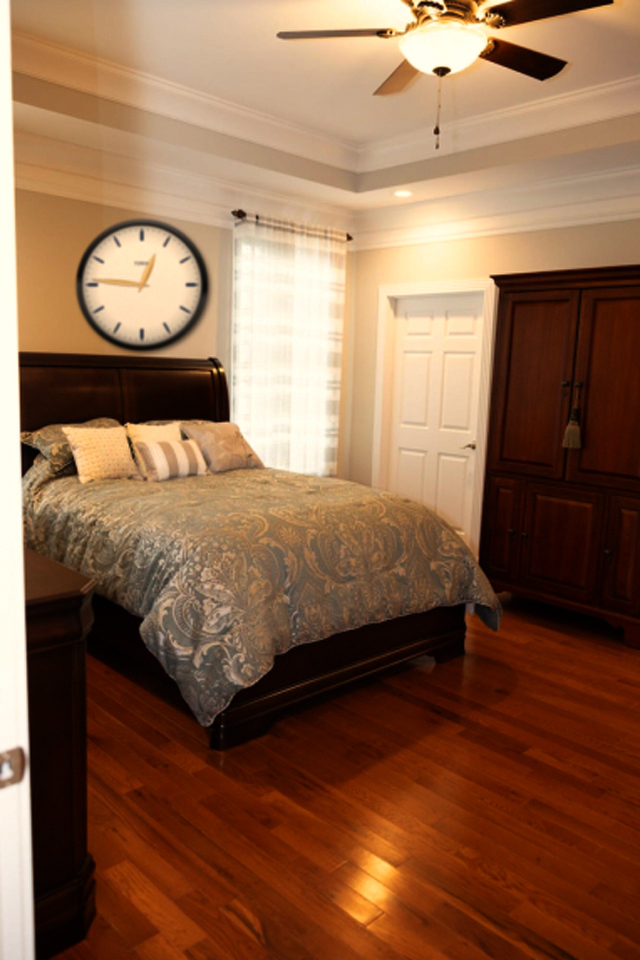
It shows 12 h 46 min
